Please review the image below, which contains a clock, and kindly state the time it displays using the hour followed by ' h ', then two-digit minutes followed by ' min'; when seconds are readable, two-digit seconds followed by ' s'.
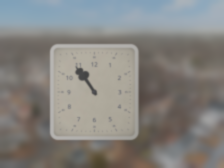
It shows 10 h 54 min
